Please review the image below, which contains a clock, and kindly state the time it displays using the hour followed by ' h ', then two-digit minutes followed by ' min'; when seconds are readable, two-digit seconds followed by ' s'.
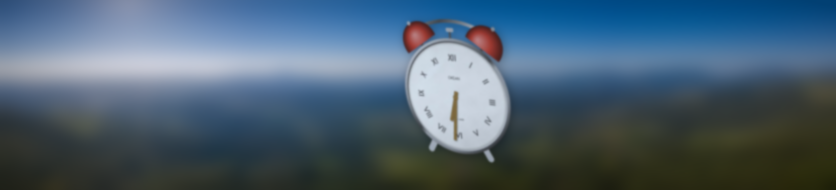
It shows 6 h 31 min
